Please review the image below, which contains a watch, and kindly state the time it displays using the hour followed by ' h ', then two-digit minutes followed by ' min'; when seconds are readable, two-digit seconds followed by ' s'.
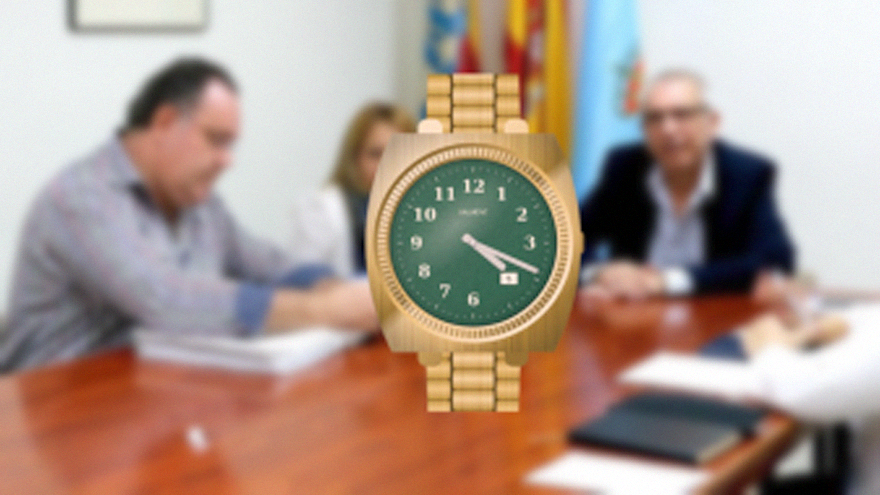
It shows 4 h 19 min
